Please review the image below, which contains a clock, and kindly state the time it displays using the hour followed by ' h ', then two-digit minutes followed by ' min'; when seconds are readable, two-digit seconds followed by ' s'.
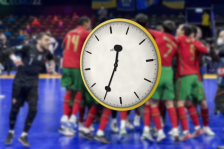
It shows 12 h 35 min
